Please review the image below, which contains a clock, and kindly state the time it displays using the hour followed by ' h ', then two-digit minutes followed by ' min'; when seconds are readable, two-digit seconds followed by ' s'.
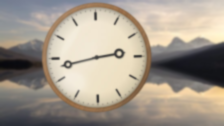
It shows 2 h 43 min
